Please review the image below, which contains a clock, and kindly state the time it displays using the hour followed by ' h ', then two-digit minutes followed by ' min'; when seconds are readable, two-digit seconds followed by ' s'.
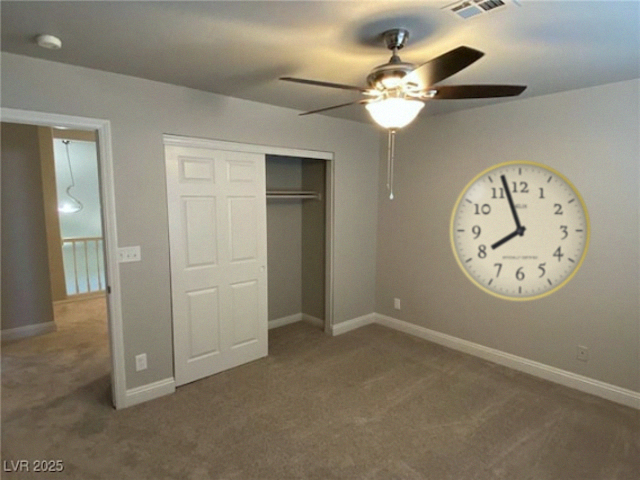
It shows 7 h 57 min
